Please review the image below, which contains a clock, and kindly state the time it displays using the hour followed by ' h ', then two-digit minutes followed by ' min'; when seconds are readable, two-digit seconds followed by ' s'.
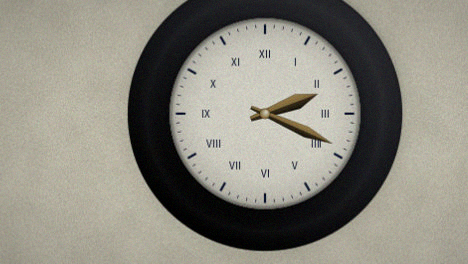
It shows 2 h 19 min
